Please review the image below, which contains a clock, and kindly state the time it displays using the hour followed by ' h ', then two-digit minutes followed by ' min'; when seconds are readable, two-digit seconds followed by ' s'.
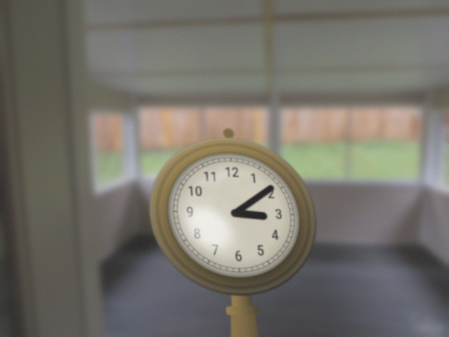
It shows 3 h 09 min
